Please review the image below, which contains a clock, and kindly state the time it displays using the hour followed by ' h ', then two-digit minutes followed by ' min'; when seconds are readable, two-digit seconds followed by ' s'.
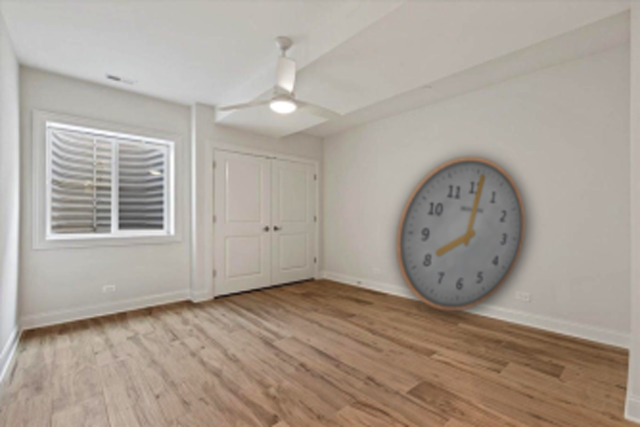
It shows 8 h 01 min
